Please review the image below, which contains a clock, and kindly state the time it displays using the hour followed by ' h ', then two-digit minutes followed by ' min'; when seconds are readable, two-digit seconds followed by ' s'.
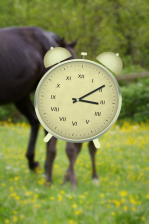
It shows 3 h 09 min
